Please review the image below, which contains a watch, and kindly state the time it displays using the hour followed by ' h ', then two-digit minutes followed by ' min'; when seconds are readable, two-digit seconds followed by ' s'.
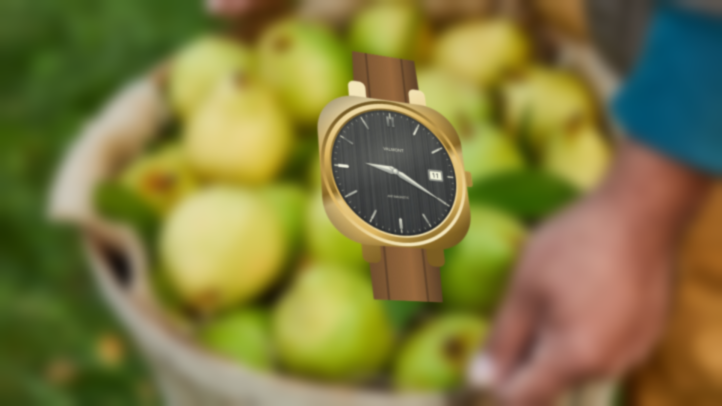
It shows 9 h 20 min
